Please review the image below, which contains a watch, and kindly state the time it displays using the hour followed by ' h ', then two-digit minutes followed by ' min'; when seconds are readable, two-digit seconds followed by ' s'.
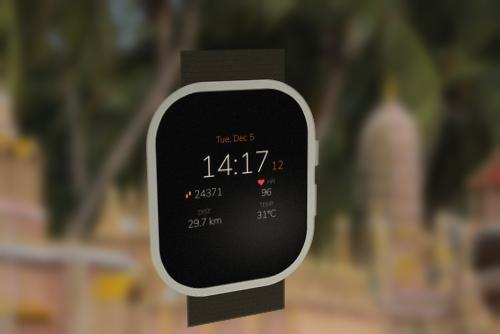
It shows 14 h 17 min 12 s
